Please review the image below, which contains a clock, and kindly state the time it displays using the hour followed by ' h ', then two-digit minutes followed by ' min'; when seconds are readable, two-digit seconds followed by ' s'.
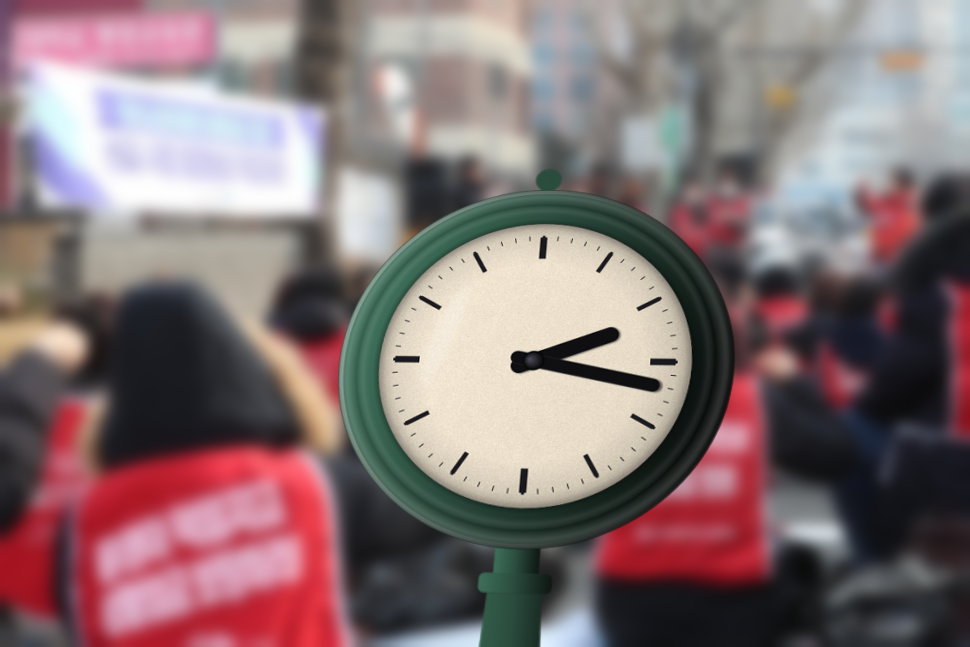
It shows 2 h 17 min
